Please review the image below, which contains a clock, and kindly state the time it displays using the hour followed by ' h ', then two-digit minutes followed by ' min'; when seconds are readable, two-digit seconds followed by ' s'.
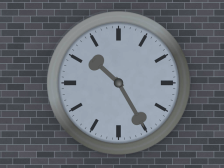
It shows 10 h 25 min
